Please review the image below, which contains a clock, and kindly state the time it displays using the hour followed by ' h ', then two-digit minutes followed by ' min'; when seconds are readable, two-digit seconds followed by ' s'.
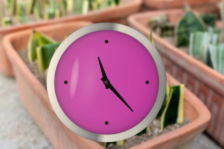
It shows 11 h 23 min
